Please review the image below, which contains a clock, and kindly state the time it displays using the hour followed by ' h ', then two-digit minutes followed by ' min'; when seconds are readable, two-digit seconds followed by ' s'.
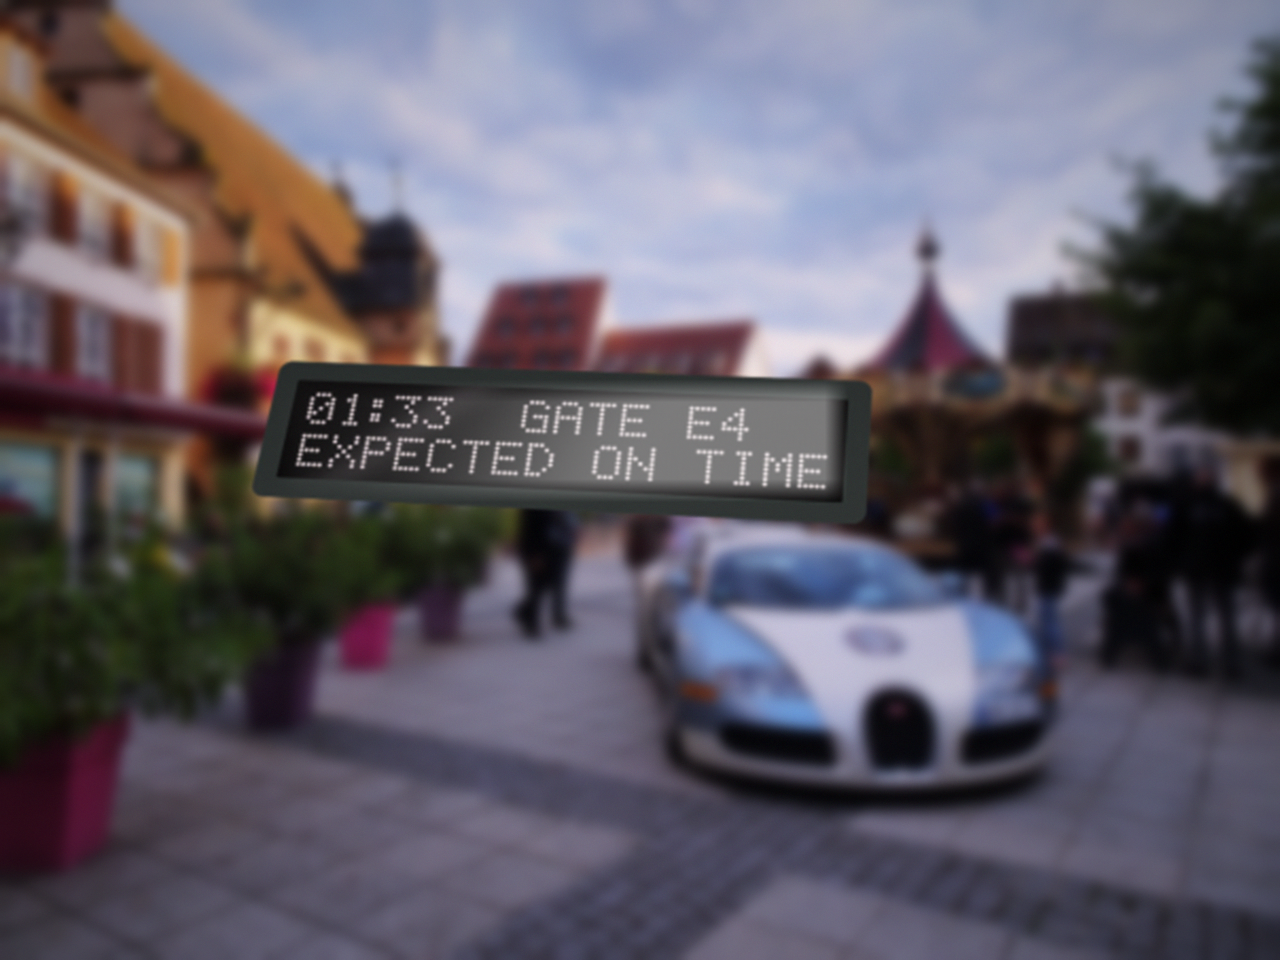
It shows 1 h 33 min
